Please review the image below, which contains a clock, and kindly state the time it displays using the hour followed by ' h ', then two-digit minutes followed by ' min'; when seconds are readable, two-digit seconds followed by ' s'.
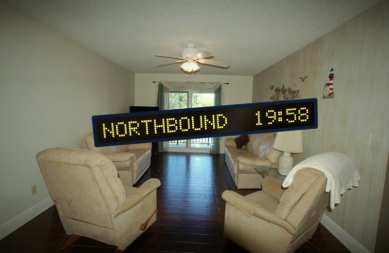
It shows 19 h 58 min
